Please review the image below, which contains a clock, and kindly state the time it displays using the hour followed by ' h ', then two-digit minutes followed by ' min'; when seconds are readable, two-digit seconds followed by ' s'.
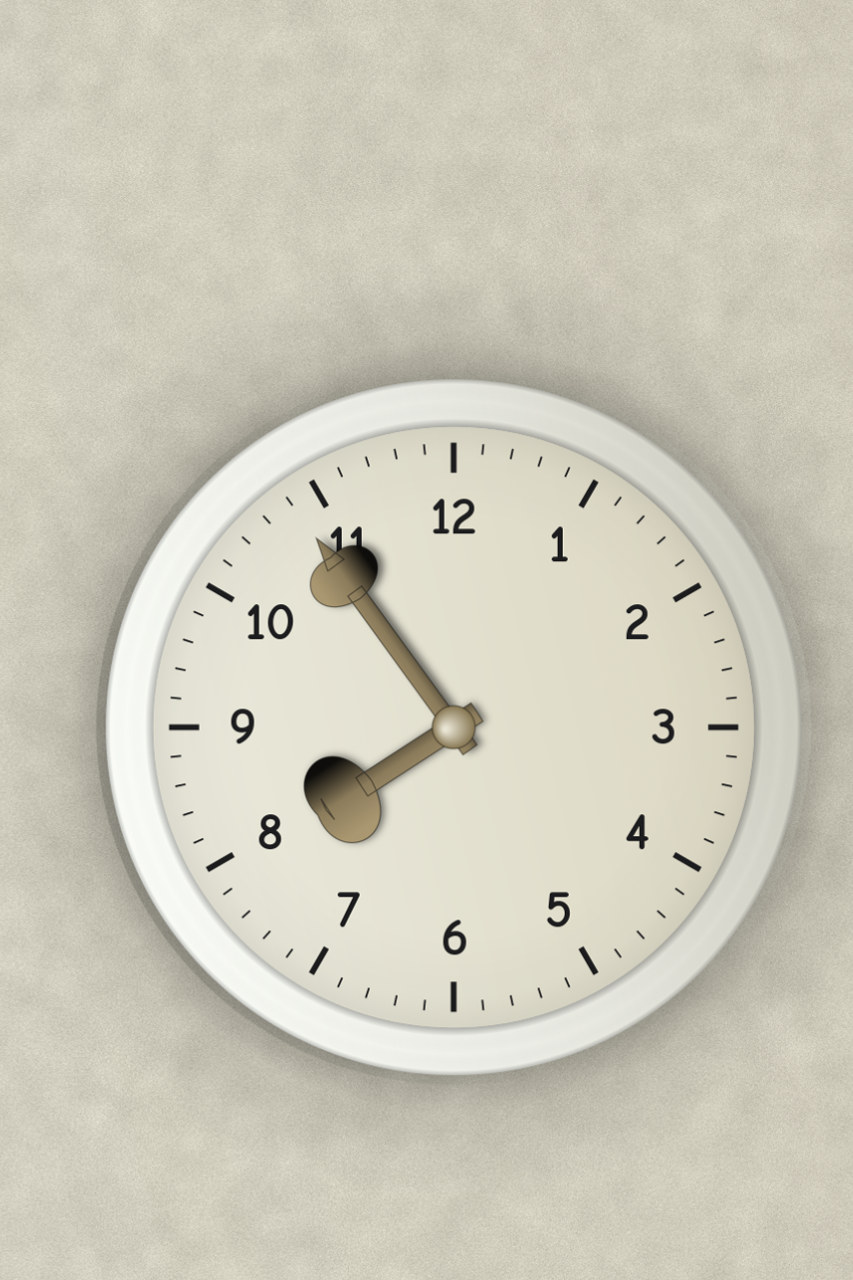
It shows 7 h 54 min
